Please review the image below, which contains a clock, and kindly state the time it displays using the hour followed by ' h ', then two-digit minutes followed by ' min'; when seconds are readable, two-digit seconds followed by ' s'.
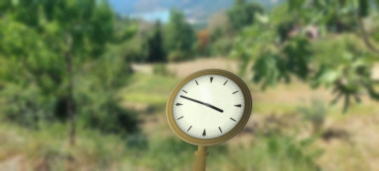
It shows 3 h 48 min
